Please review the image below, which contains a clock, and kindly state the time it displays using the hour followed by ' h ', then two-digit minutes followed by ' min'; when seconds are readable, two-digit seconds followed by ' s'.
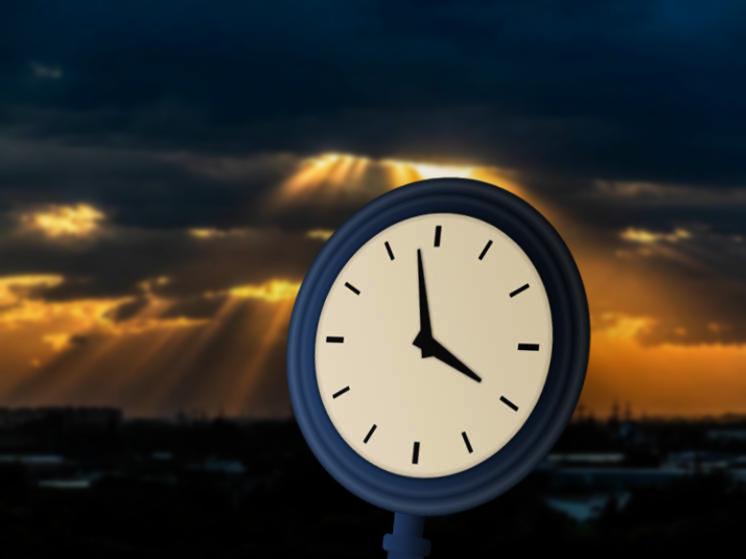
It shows 3 h 58 min
